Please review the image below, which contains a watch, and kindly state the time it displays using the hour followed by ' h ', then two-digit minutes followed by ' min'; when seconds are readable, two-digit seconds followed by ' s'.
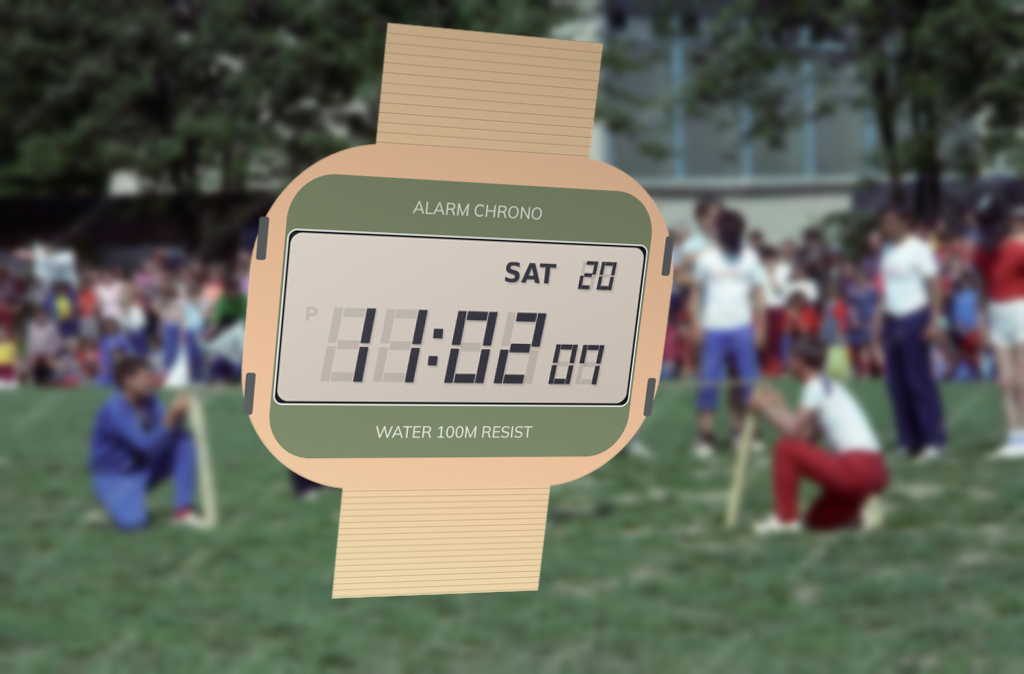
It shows 11 h 02 min 07 s
